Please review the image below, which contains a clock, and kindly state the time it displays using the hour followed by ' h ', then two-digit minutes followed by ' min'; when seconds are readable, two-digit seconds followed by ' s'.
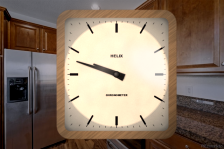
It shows 9 h 48 min
